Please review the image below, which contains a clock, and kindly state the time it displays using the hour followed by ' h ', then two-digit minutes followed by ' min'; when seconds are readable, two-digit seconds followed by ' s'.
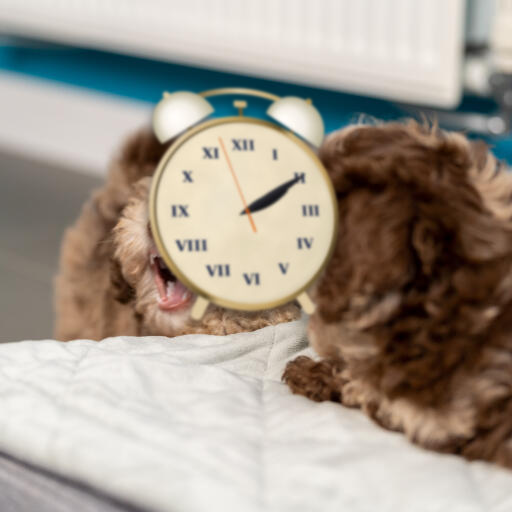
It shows 2 h 09 min 57 s
